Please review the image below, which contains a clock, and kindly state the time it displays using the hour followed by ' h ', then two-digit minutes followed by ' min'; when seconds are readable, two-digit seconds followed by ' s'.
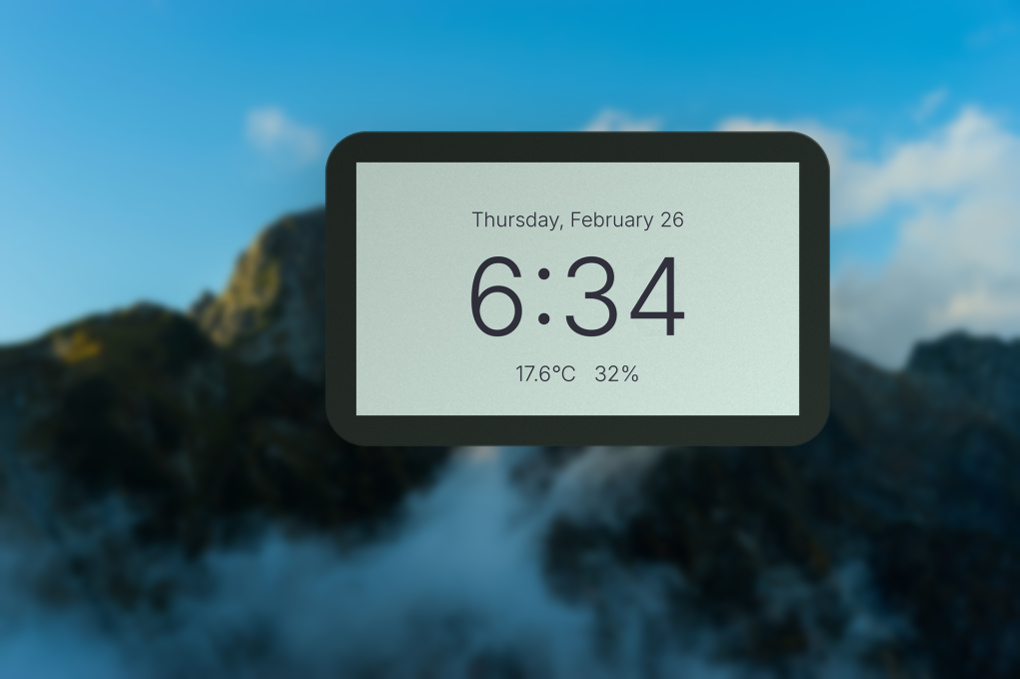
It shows 6 h 34 min
